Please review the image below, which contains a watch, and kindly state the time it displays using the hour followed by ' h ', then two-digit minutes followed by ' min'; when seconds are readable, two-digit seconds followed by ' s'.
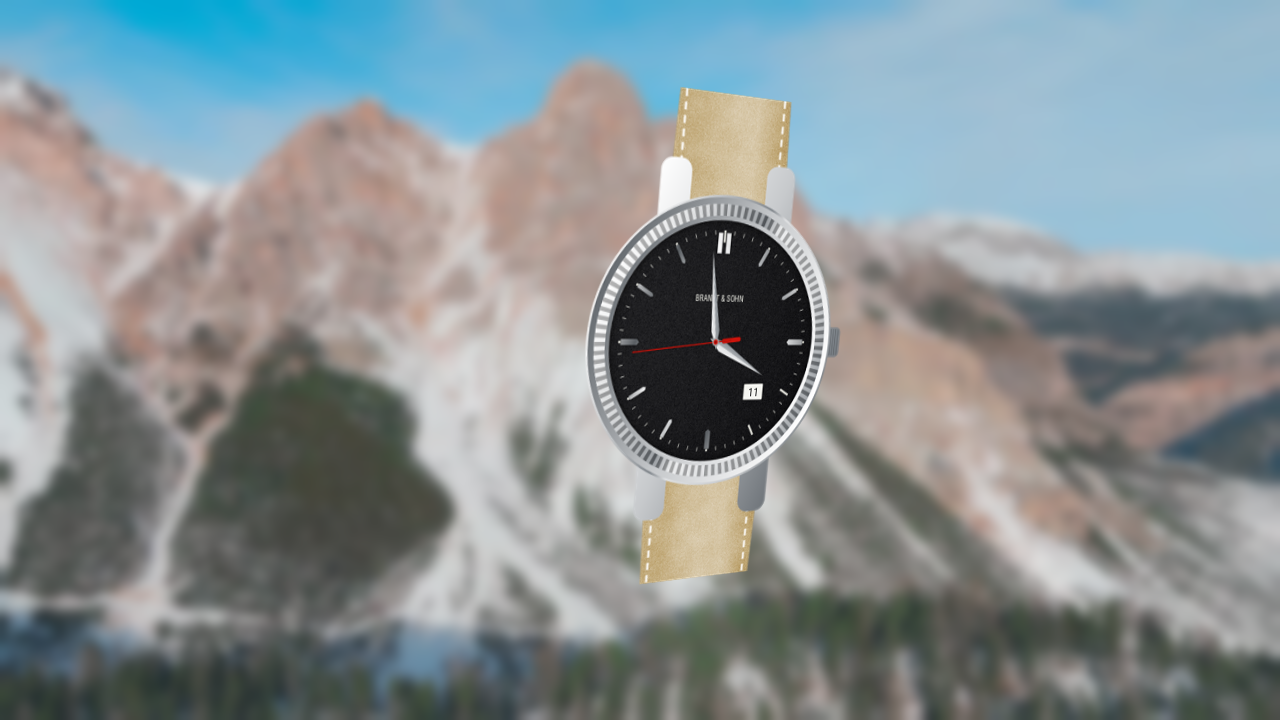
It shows 3 h 58 min 44 s
